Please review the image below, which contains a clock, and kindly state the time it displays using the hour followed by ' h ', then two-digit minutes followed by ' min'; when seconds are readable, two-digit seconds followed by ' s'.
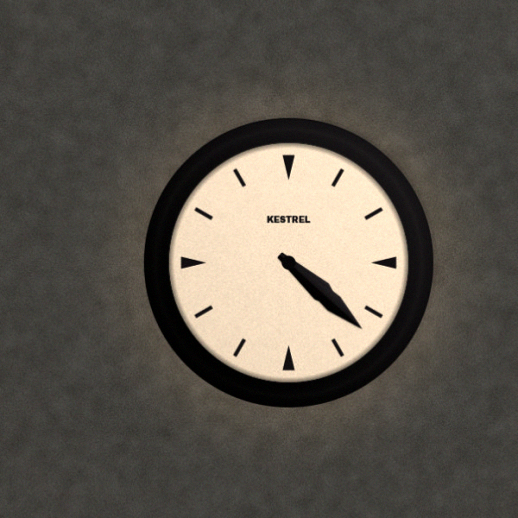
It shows 4 h 22 min
